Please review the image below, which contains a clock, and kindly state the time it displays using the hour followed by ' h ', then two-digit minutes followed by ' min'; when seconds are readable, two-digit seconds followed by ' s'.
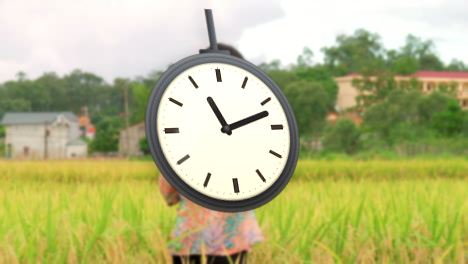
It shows 11 h 12 min
